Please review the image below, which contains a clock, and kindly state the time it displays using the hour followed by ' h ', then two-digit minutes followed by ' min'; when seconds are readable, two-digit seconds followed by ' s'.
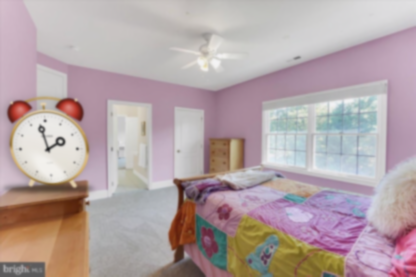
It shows 1 h 58 min
